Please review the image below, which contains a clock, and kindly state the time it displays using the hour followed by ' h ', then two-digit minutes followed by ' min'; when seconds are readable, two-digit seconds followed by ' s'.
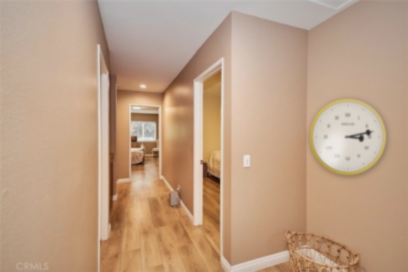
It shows 3 h 13 min
